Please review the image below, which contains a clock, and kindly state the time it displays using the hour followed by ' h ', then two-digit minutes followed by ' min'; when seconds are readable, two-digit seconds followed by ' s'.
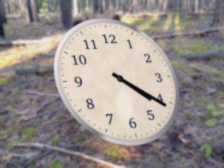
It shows 4 h 21 min
